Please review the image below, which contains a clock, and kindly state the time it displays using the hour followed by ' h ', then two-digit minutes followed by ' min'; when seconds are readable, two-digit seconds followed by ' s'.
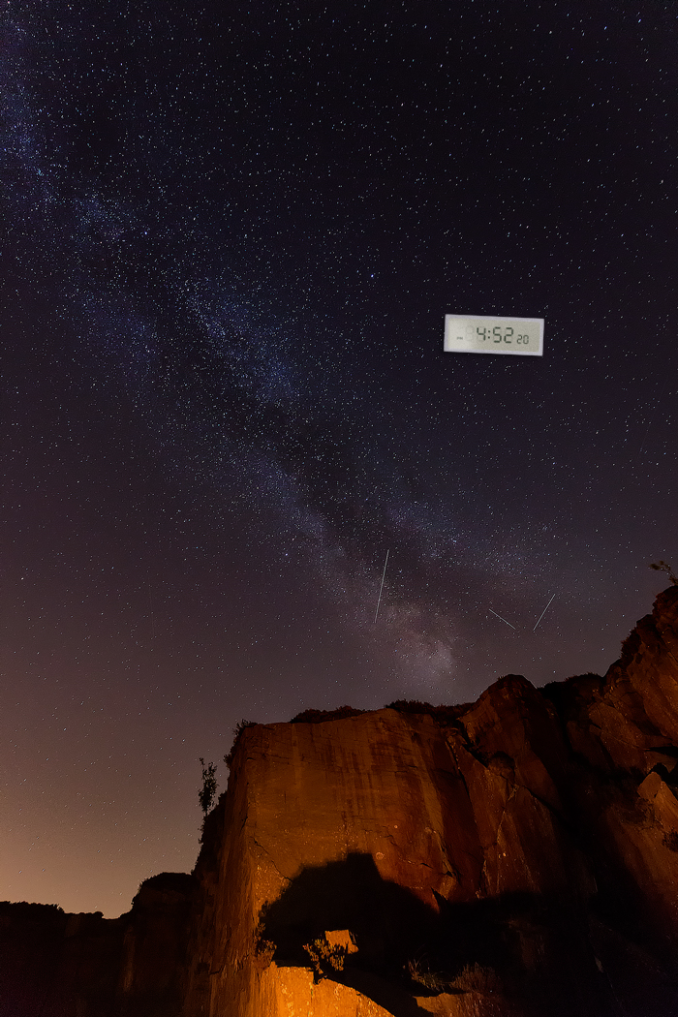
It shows 4 h 52 min 20 s
